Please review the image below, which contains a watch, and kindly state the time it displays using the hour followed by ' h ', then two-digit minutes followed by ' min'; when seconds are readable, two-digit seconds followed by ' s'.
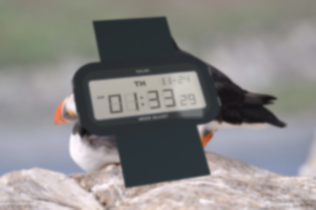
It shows 1 h 33 min
